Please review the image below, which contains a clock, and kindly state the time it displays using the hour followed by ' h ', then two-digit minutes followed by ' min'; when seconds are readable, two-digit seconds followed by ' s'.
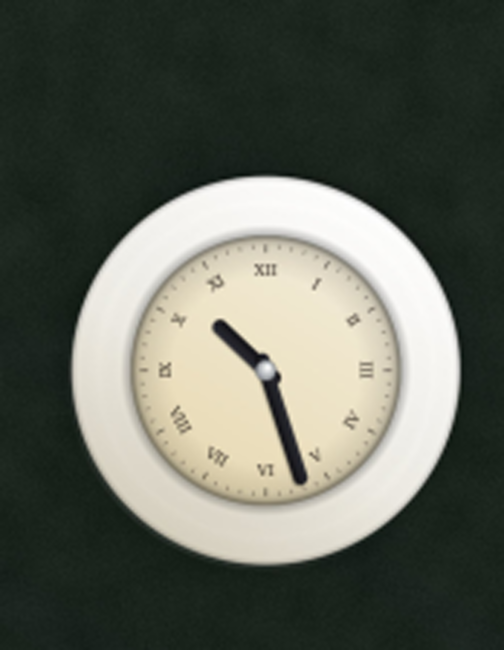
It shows 10 h 27 min
